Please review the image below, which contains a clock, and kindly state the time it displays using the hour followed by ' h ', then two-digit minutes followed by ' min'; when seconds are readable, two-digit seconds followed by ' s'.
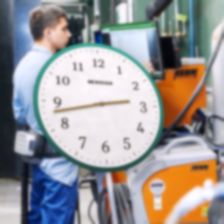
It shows 2 h 43 min
